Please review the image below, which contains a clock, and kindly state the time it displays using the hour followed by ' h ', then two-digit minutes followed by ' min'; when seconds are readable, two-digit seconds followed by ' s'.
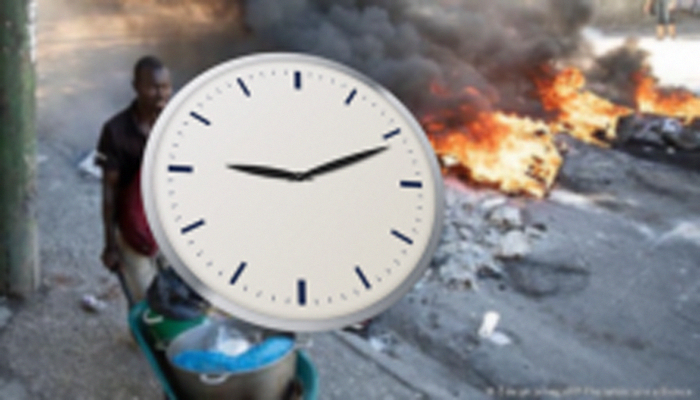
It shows 9 h 11 min
